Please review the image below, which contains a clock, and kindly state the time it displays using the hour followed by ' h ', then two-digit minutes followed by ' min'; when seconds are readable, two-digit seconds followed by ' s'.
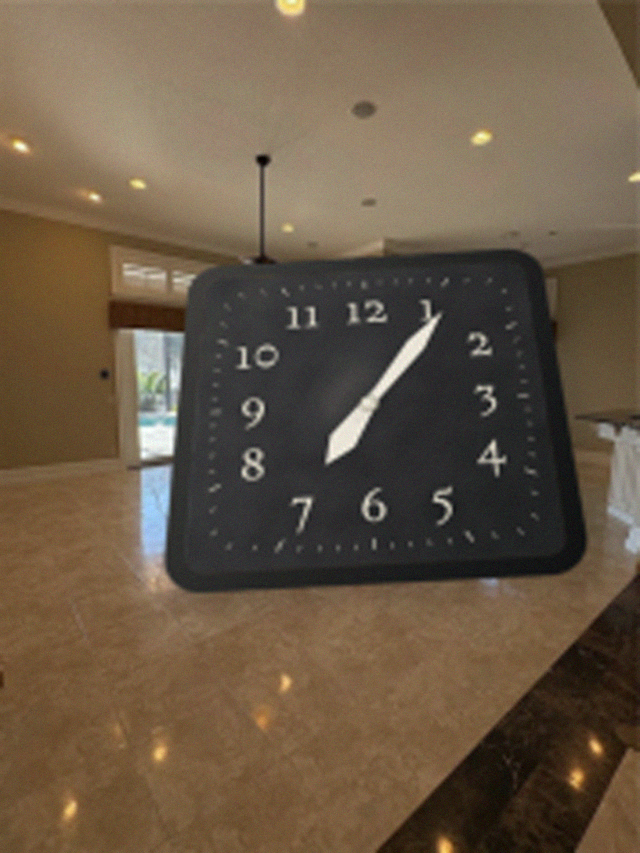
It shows 7 h 06 min
